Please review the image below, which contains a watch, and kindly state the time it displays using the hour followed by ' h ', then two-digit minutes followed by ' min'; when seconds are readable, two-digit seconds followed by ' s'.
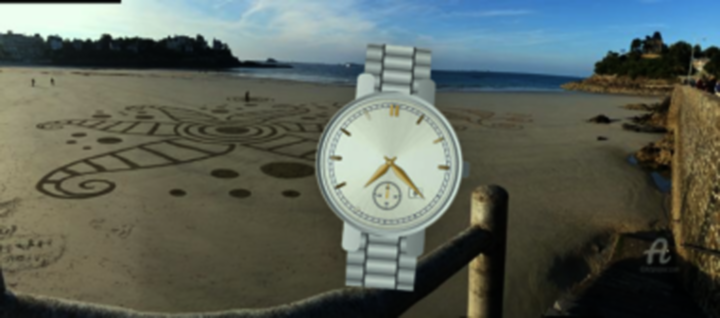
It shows 7 h 22 min
